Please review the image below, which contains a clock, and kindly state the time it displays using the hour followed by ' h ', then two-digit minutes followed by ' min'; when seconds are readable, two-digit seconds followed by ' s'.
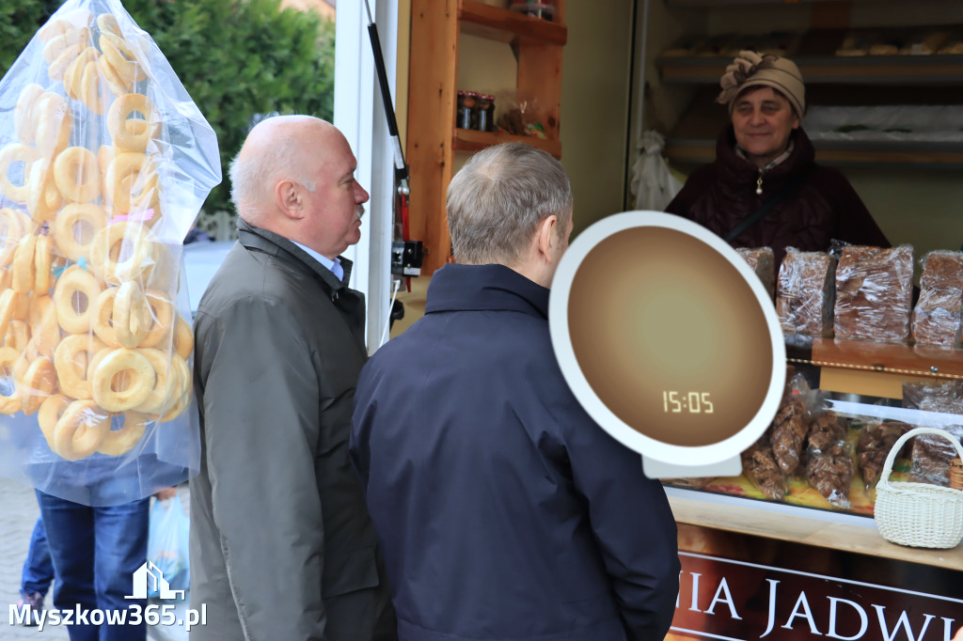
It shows 15 h 05 min
